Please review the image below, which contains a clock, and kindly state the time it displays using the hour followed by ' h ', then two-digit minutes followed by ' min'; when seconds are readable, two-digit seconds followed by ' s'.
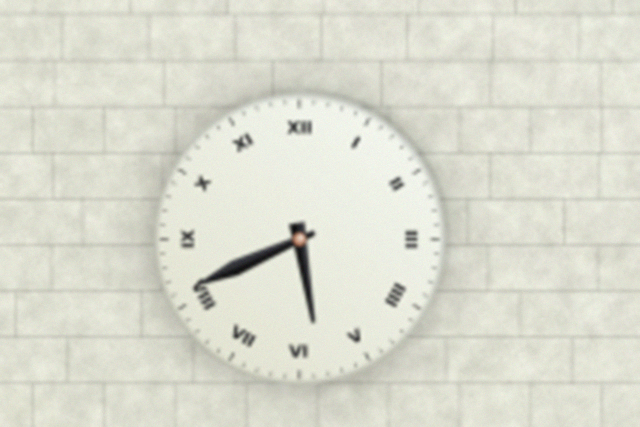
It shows 5 h 41 min
